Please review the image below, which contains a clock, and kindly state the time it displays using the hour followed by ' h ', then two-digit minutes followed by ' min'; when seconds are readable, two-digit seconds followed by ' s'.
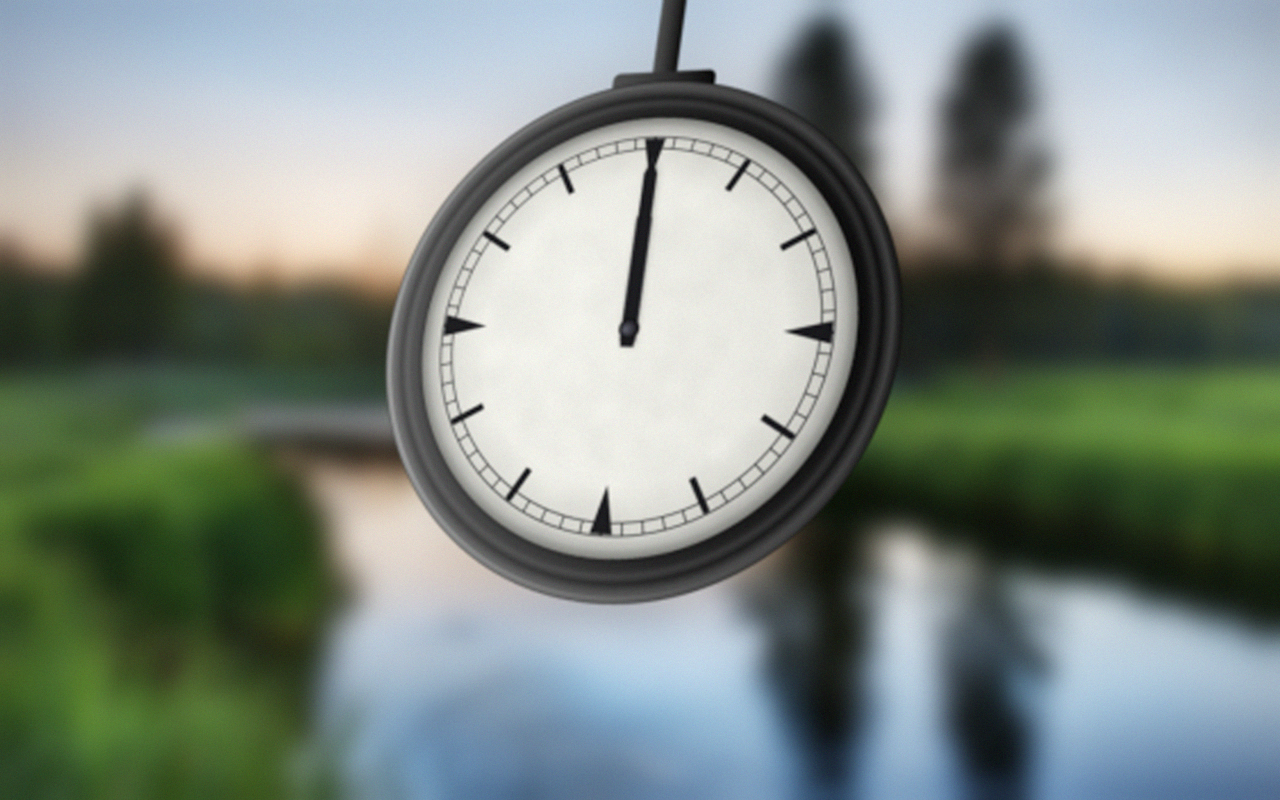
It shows 12 h 00 min
